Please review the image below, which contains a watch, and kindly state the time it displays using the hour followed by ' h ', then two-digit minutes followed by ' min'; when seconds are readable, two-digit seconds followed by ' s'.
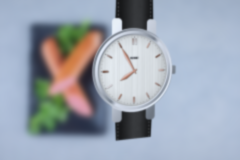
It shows 7 h 55 min
